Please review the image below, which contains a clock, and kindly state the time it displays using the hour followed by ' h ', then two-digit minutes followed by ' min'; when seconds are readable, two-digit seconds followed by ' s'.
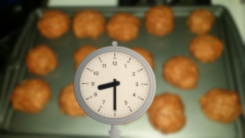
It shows 8 h 30 min
